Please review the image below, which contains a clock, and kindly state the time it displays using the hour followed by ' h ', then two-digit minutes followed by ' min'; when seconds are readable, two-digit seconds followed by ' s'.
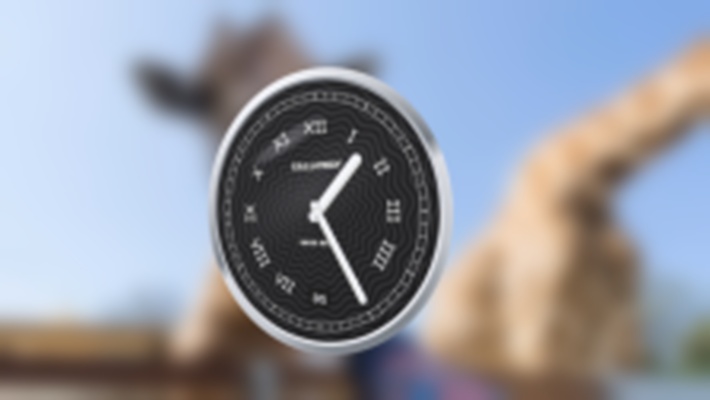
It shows 1 h 25 min
